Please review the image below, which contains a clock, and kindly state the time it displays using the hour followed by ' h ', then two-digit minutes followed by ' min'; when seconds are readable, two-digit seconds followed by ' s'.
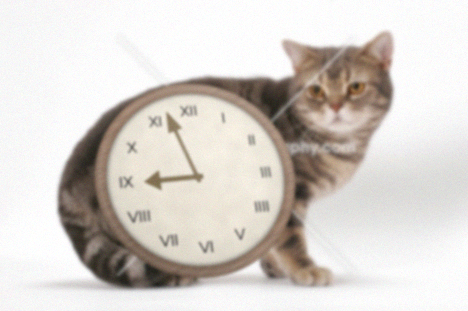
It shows 8 h 57 min
